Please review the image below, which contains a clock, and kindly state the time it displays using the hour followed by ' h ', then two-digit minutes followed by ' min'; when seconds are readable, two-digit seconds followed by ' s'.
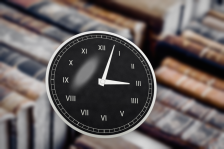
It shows 3 h 03 min
